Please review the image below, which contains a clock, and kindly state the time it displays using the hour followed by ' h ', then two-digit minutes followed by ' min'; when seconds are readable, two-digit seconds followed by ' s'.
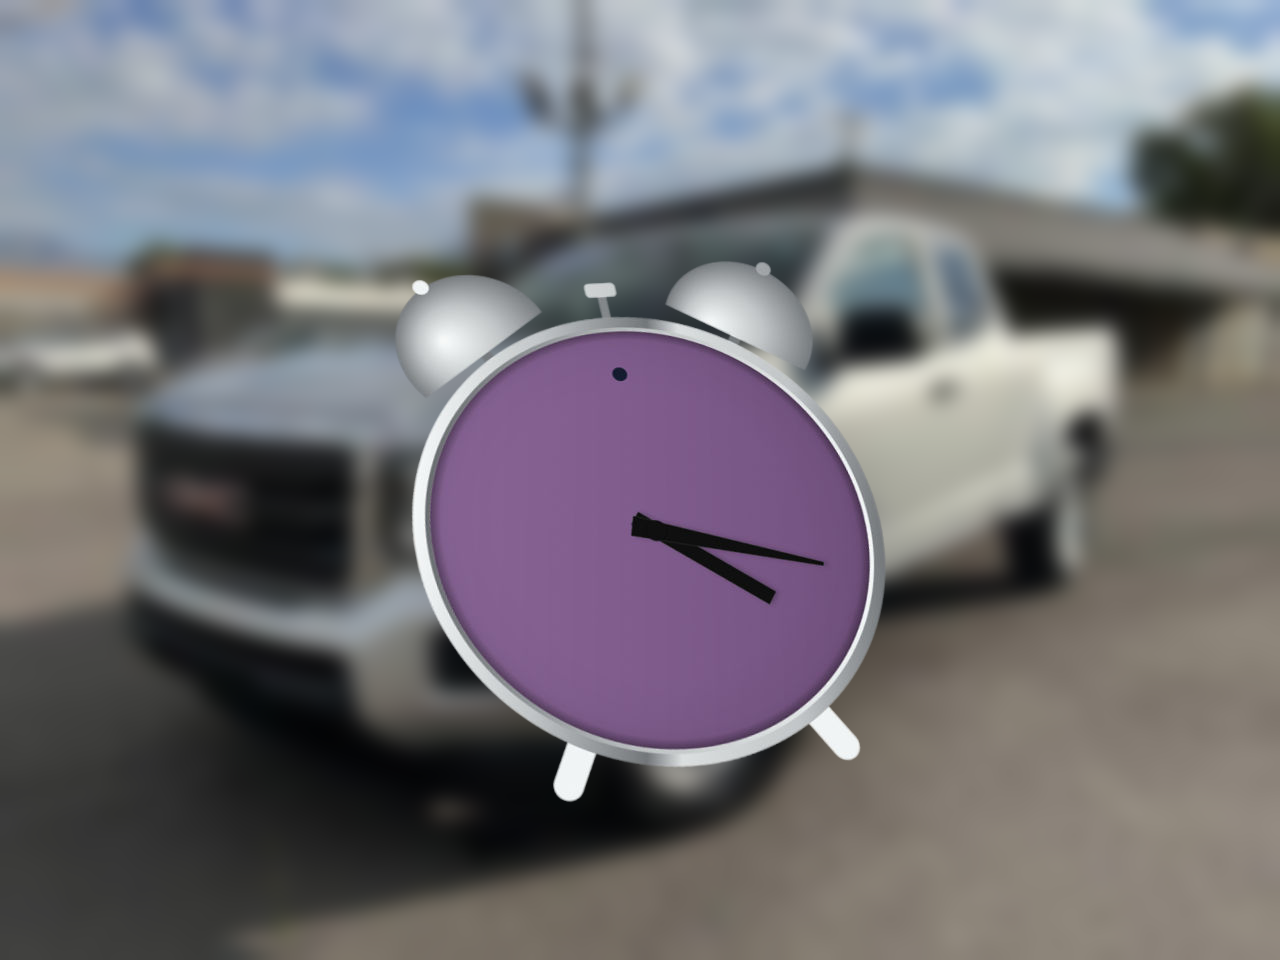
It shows 4 h 18 min
